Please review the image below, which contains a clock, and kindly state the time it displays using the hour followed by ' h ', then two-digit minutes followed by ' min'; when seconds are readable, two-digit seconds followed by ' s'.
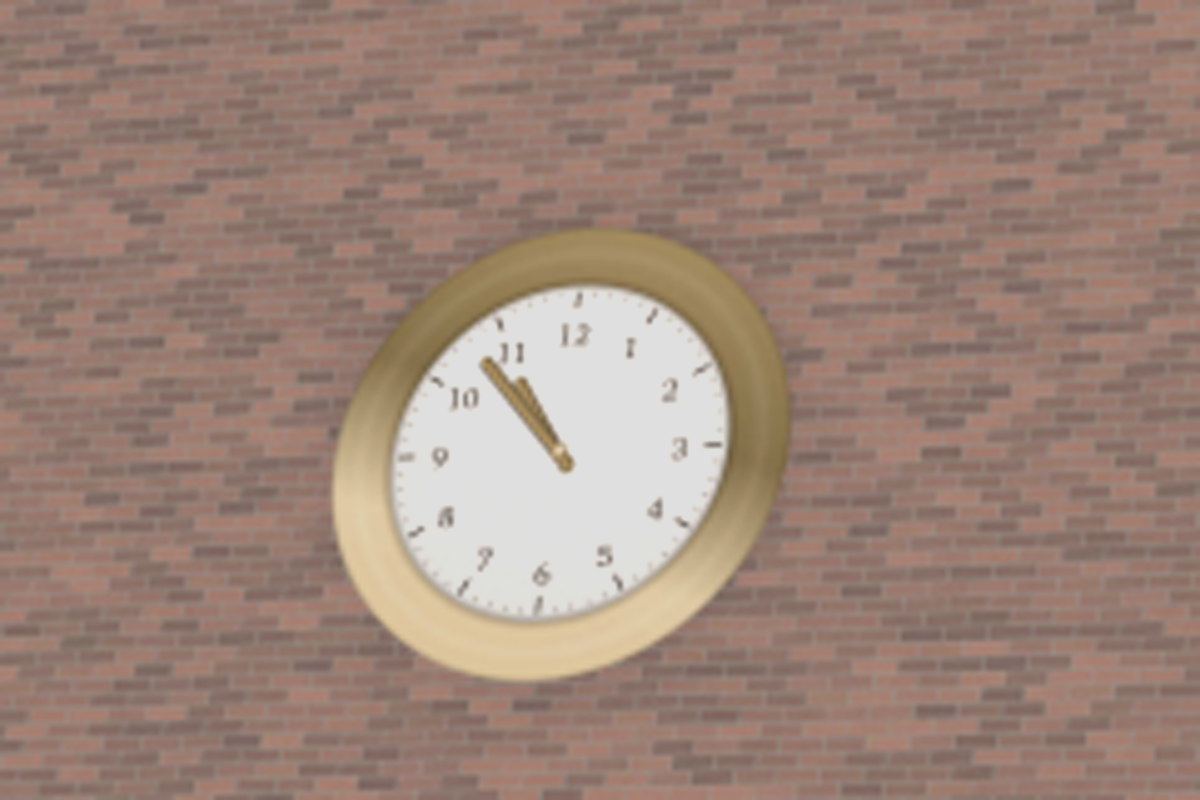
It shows 10 h 53 min
